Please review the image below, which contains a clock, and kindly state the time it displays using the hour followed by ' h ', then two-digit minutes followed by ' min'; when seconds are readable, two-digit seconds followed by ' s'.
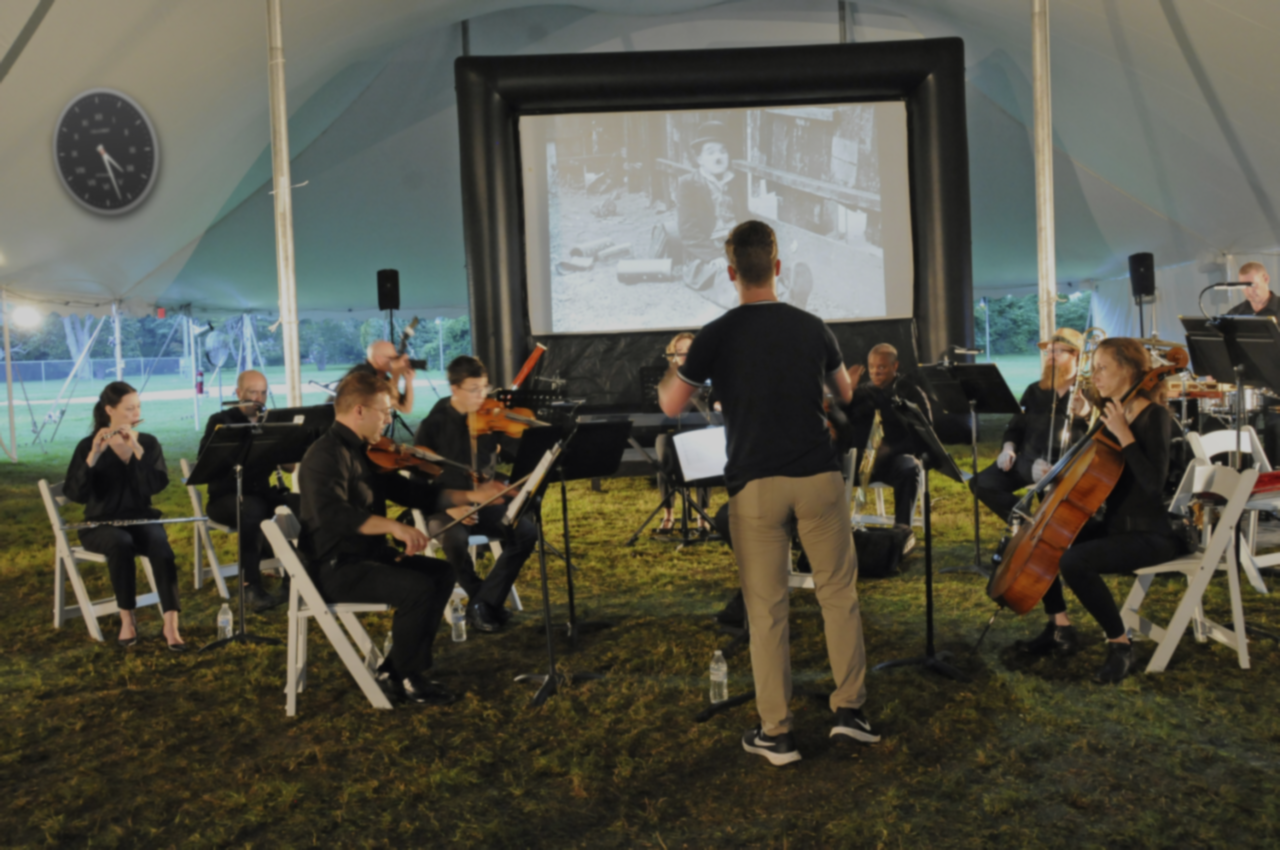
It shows 4 h 27 min
